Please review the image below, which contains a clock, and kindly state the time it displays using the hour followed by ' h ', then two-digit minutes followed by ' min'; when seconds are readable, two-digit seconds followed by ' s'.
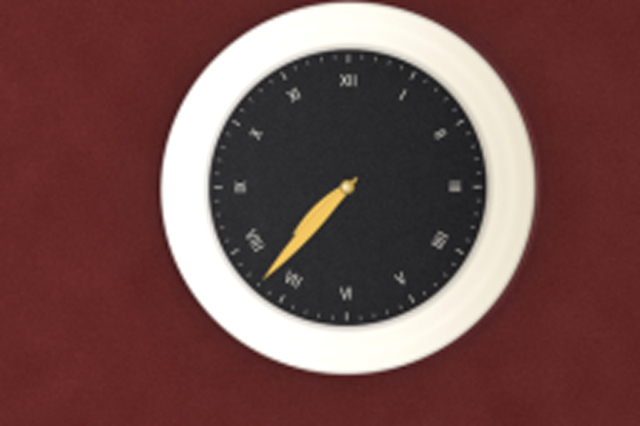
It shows 7 h 37 min
